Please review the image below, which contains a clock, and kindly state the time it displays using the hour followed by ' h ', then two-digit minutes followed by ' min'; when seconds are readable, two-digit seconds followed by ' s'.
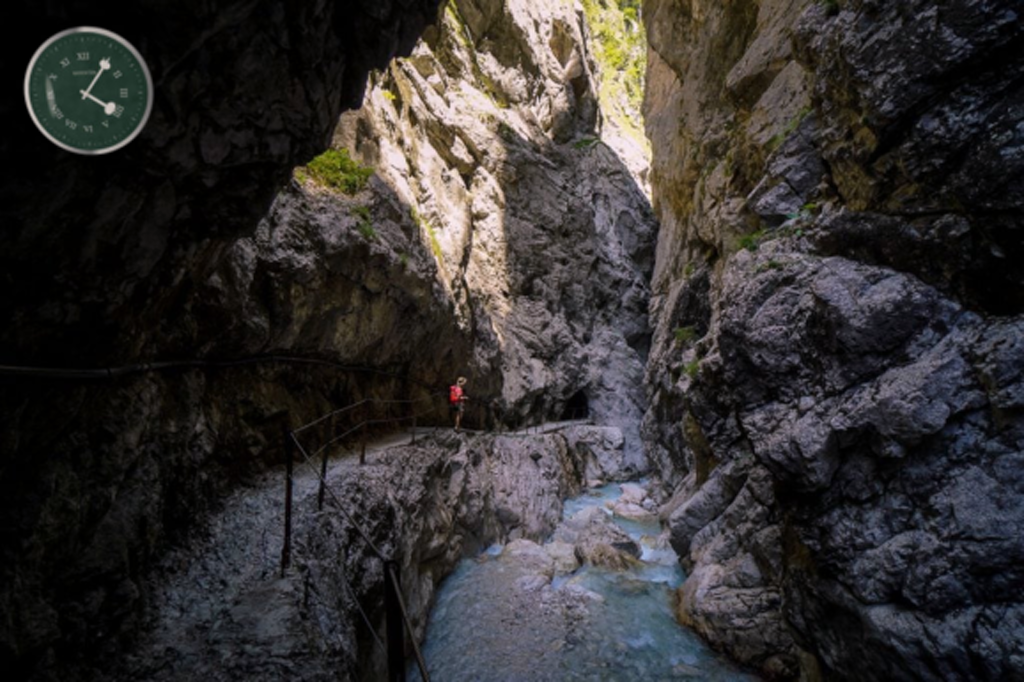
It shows 4 h 06 min
